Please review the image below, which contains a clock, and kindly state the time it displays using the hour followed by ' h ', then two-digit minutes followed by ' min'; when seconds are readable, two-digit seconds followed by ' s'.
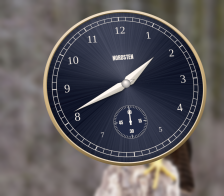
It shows 1 h 41 min
